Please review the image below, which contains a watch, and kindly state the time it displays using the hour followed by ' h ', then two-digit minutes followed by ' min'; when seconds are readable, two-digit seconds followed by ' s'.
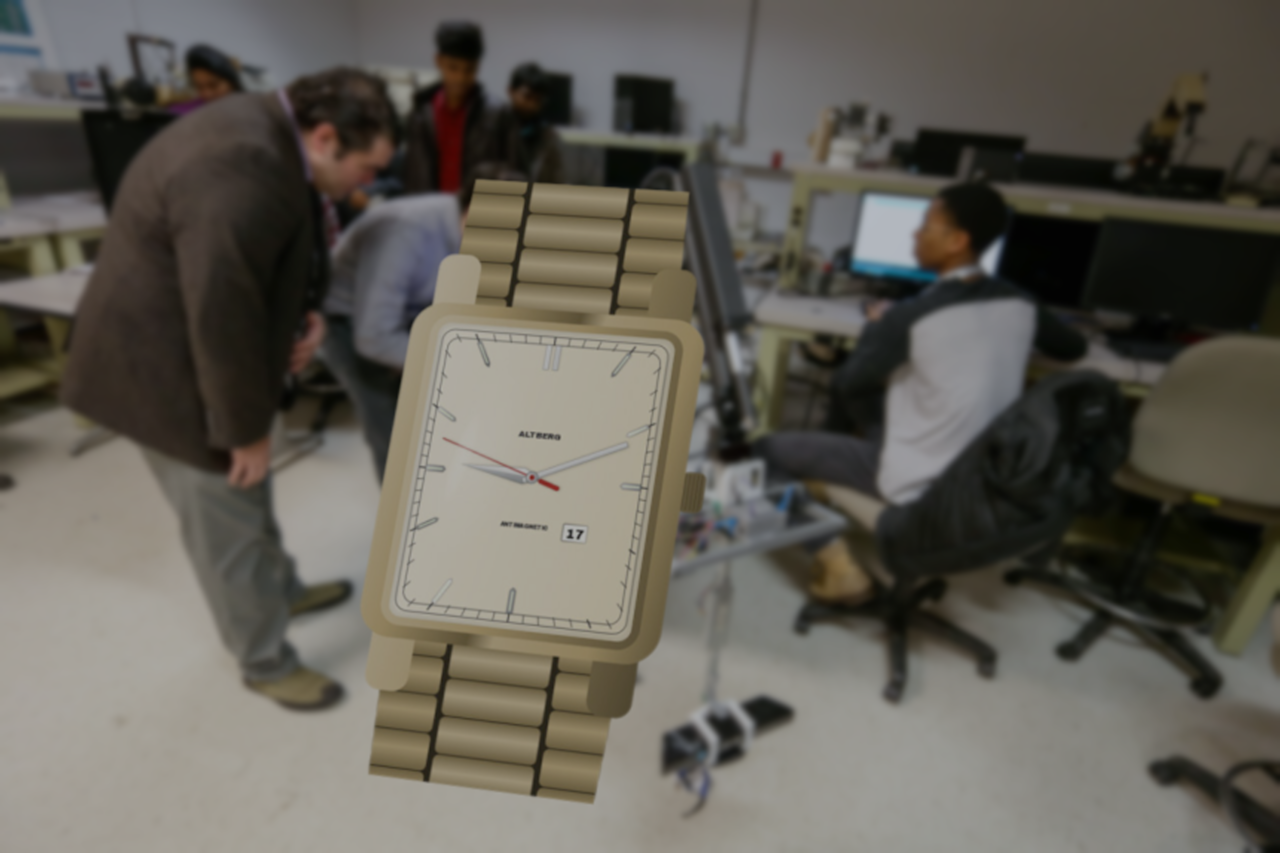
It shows 9 h 10 min 48 s
